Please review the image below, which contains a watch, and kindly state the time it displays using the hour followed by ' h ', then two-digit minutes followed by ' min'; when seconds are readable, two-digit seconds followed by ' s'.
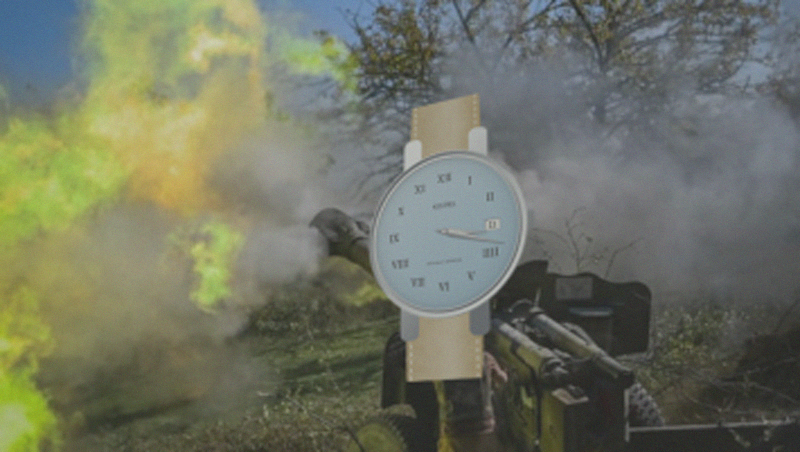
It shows 3 h 18 min
